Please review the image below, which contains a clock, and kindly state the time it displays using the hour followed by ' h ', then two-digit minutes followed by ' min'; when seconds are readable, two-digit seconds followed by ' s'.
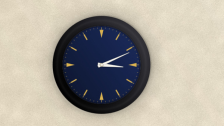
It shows 3 h 11 min
